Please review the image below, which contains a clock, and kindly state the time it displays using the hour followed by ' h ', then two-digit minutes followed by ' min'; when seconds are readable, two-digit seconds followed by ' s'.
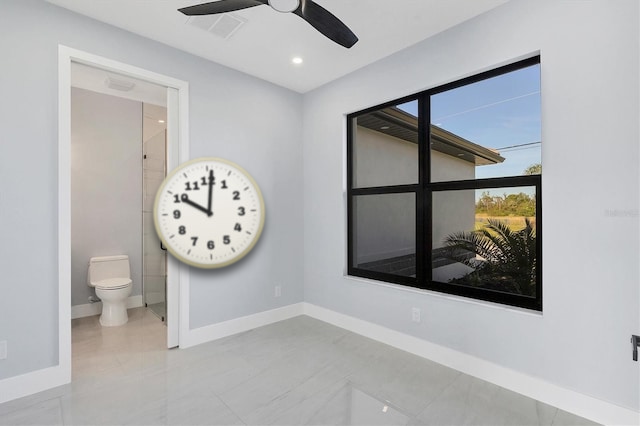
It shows 10 h 01 min
